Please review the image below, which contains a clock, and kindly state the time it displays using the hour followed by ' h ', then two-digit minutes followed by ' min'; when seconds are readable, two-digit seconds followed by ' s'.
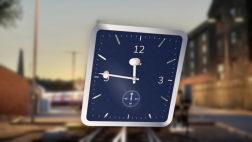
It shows 11 h 46 min
